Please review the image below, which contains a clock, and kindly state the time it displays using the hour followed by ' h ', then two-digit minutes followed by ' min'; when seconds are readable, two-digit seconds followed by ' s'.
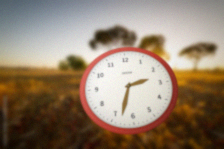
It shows 2 h 33 min
